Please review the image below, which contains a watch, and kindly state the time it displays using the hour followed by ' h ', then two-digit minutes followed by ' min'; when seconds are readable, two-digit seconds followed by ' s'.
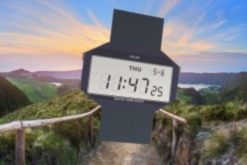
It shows 11 h 47 min 25 s
